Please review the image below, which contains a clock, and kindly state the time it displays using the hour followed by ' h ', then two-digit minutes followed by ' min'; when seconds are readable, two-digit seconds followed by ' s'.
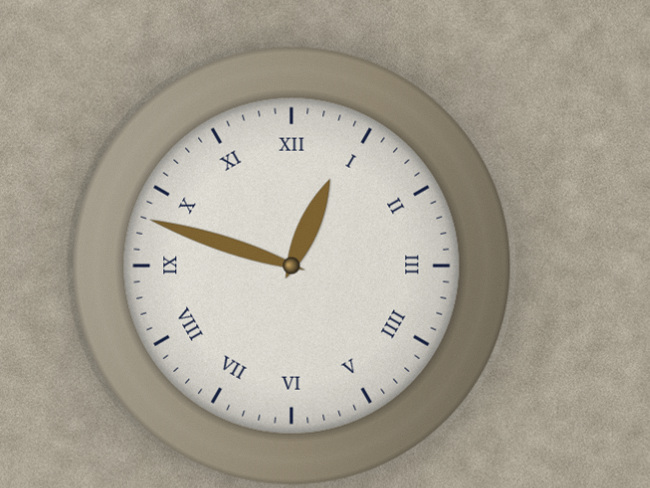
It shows 12 h 48 min
